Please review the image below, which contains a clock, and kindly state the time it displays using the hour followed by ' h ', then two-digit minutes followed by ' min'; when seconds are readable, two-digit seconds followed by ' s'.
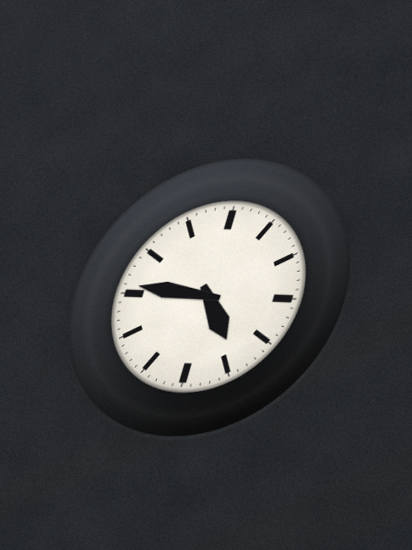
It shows 4 h 46 min
